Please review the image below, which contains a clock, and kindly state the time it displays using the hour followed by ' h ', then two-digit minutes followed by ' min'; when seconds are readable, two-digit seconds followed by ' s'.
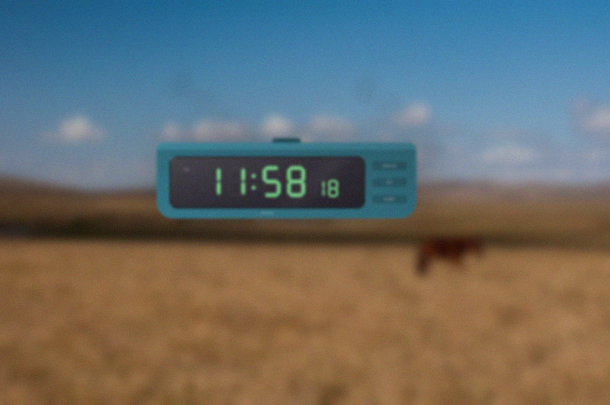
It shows 11 h 58 min 18 s
